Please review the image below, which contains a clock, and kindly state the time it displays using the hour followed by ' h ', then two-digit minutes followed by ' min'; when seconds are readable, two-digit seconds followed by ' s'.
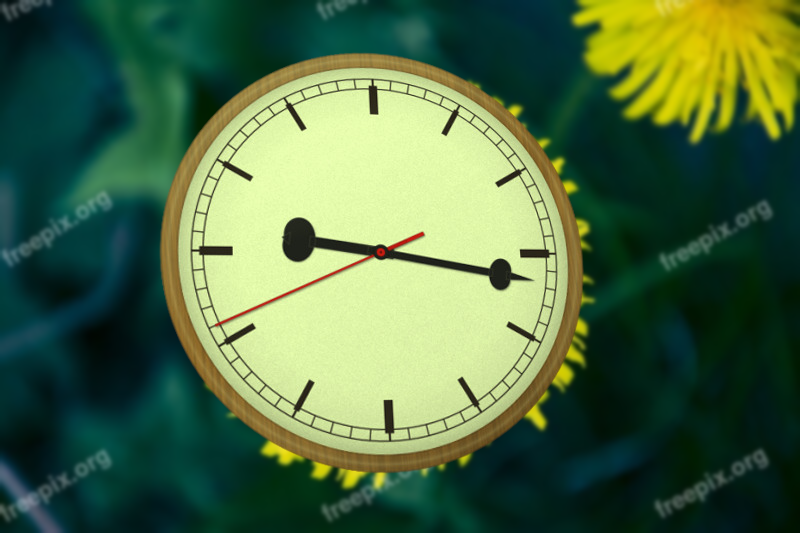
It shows 9 h 16 min 41 s
